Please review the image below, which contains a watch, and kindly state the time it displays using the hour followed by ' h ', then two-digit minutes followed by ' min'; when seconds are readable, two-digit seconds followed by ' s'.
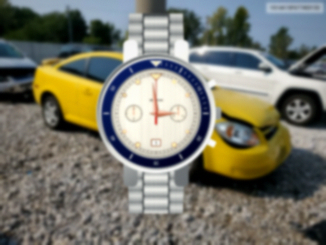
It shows 2 h 59 min
